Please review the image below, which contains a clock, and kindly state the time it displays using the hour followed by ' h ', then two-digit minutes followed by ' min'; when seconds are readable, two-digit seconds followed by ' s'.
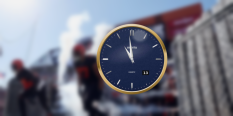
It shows 10 h 59 min
